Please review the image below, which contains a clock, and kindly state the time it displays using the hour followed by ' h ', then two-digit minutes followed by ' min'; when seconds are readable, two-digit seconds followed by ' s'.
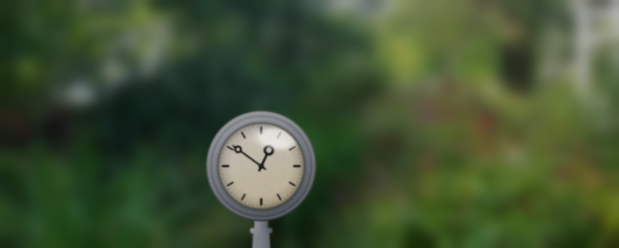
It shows 12 h 51 min
